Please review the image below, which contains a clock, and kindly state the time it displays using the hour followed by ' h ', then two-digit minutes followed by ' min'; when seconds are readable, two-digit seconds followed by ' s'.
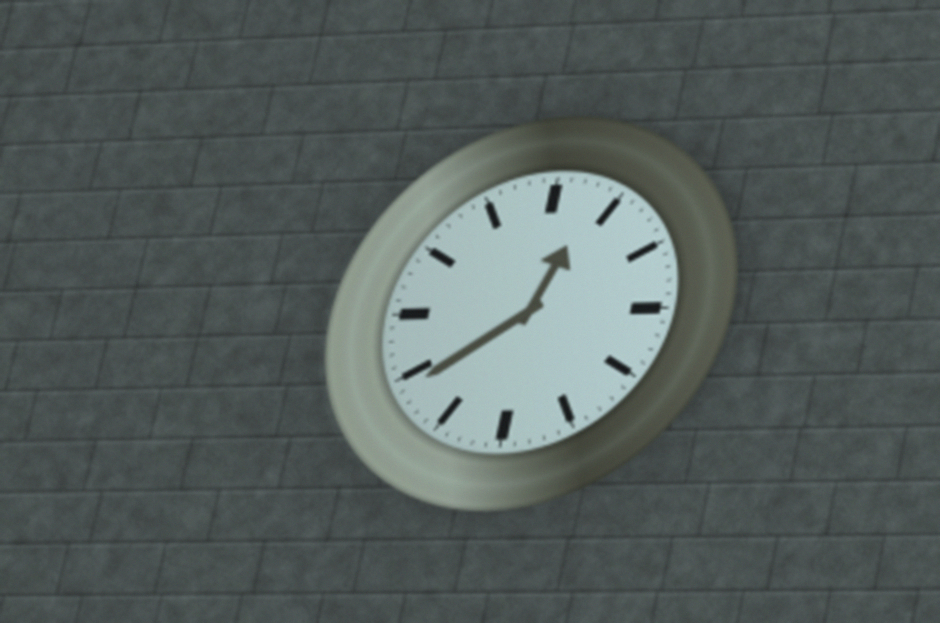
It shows 12 h 39 min
